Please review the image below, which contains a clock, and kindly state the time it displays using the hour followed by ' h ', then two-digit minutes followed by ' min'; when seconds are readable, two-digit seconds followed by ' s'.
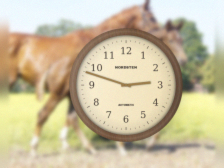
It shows 2 h 48 min
